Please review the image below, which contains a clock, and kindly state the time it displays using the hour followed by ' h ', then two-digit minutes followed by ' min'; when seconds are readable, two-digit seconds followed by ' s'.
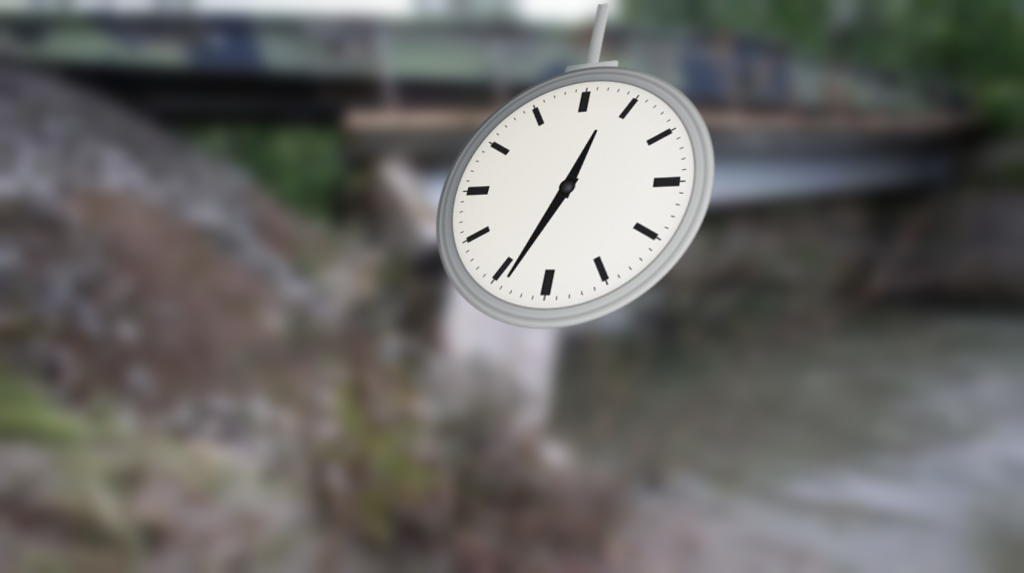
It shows 12 h 34 min
